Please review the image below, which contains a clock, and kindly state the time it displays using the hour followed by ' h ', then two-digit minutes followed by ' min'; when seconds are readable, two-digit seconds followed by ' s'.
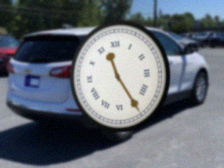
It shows 11 h 25 min
